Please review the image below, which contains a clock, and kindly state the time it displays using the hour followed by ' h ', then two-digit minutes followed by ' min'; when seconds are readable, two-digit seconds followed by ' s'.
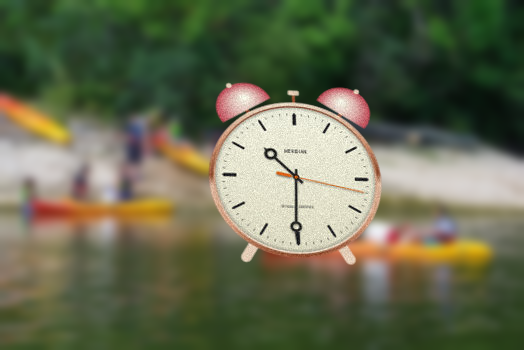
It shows 10 h 30 min 17 s
